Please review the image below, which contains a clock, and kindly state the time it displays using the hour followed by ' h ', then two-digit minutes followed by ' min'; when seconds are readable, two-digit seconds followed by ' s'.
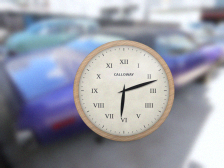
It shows 6 h 12 min
